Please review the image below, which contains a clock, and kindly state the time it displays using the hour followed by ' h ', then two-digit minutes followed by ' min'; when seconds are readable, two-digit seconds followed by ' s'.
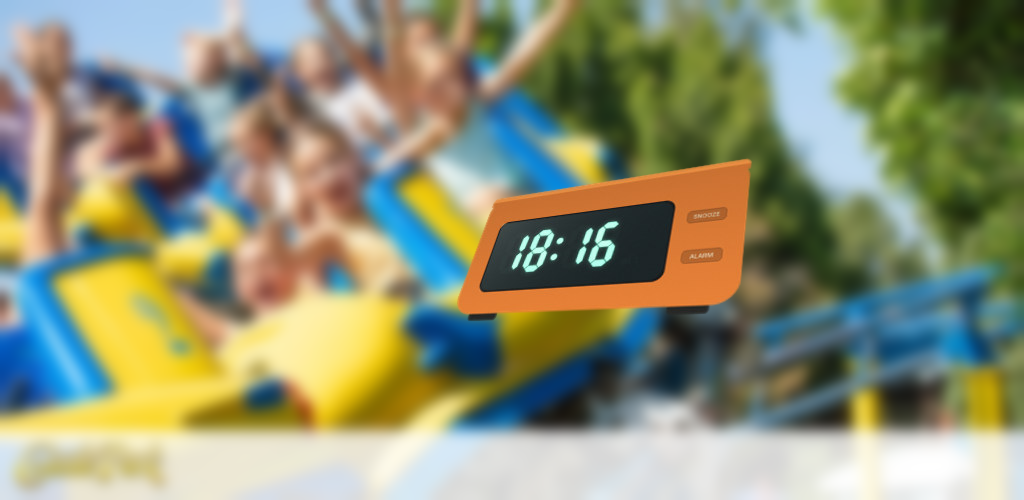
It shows 18 h 16 min
